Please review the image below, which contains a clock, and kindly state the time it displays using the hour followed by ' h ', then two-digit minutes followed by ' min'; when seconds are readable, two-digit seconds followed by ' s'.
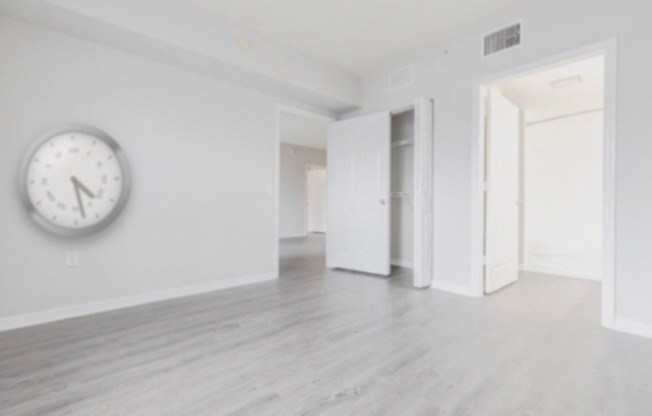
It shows 4 h 28 min
